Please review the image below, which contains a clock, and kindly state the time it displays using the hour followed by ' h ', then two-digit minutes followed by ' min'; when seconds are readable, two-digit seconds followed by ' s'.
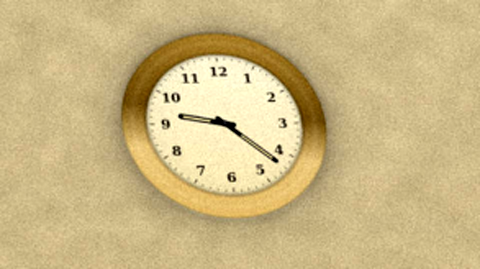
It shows 9 h 22 min
